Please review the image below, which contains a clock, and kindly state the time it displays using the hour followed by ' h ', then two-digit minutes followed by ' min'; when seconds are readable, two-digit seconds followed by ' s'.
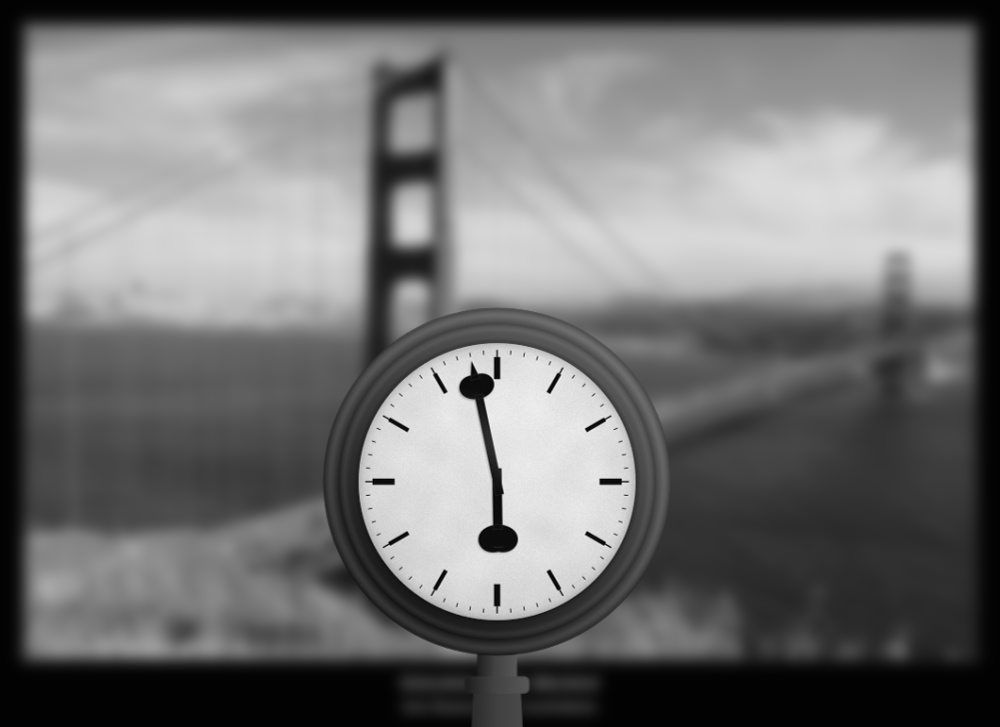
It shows 5 h 58 min
